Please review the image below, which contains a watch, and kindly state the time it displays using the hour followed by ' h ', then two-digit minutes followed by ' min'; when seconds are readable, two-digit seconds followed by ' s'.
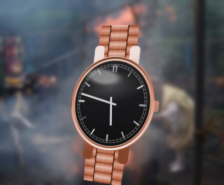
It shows 5 h 47 min
